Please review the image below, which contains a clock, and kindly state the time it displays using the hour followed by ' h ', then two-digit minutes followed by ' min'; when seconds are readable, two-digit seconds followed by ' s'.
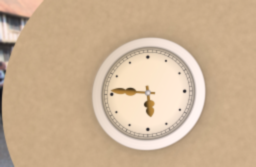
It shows 5 h 46 min
